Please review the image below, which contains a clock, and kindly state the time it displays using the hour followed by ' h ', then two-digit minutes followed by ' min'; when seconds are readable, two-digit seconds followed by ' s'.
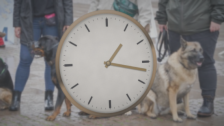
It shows 1 h 17 min
